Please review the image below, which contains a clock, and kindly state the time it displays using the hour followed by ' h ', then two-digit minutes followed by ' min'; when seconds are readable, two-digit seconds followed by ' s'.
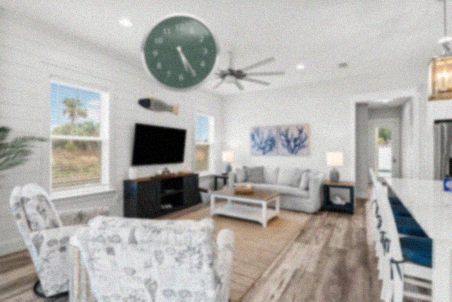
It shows 5 h 25 min
